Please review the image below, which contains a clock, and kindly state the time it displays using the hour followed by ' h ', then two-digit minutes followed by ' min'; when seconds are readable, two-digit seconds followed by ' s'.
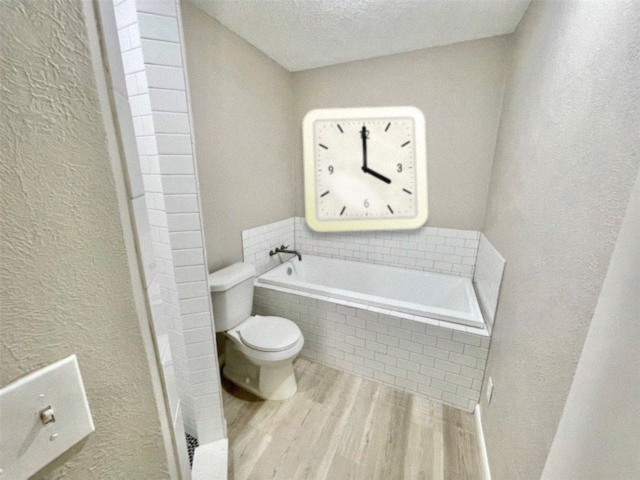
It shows 4 h 00 min
